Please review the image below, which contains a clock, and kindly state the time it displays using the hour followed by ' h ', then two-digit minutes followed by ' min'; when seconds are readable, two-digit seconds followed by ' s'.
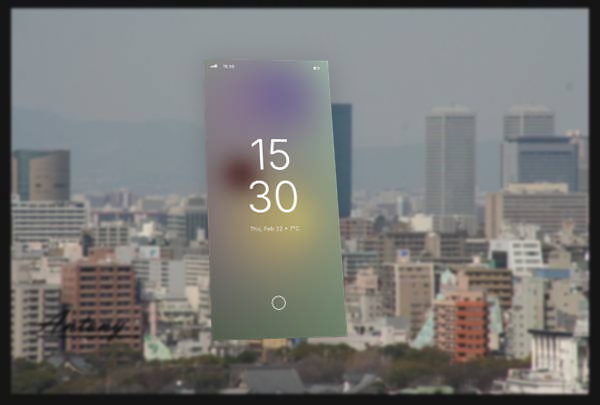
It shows 15 h 30 min
